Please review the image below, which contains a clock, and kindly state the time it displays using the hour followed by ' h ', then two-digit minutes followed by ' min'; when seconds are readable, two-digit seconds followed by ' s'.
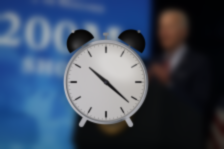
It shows 10 h 22 min
